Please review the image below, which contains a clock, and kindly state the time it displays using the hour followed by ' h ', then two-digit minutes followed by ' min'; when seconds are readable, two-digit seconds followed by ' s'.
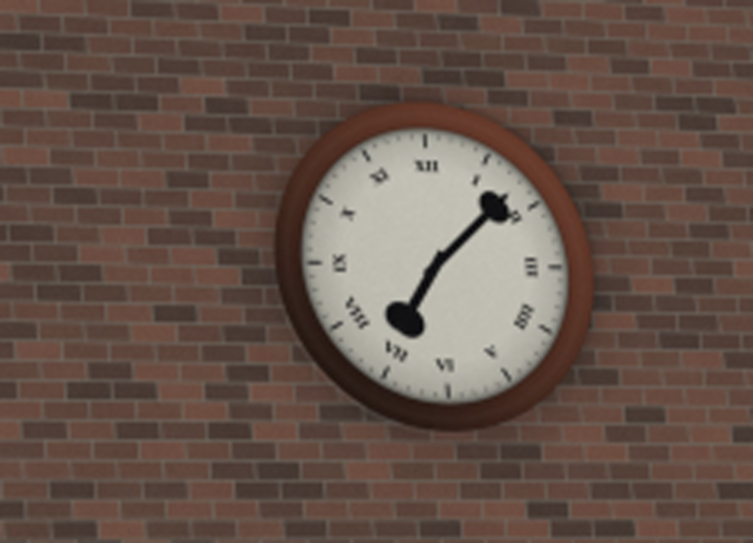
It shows 7 h 08 min
